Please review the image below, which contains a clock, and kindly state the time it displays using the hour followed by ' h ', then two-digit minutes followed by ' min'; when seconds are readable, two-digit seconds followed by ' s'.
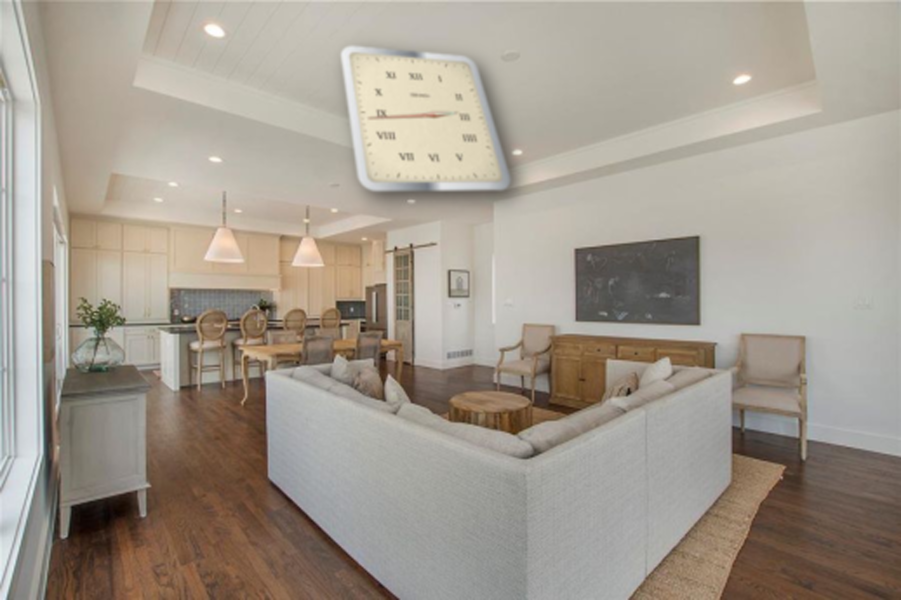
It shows 2 h 44 min
